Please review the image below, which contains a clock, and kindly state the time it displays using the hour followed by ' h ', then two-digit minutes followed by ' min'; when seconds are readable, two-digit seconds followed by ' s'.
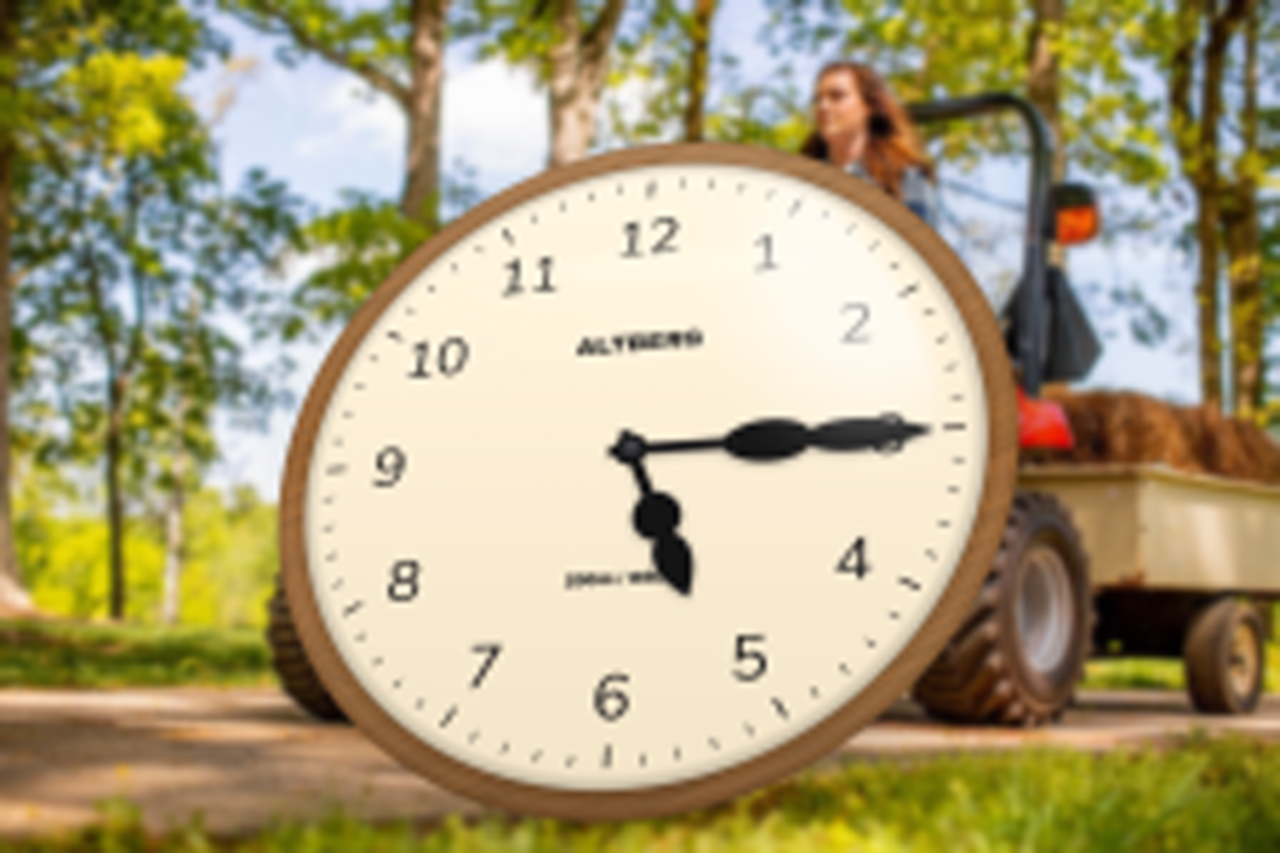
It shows 5 h 15 min
